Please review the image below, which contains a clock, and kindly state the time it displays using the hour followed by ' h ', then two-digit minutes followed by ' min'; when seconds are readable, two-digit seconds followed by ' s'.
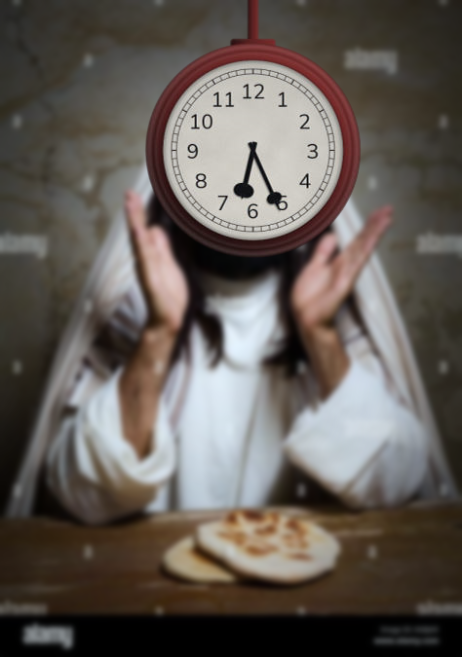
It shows 6 h 26 min
